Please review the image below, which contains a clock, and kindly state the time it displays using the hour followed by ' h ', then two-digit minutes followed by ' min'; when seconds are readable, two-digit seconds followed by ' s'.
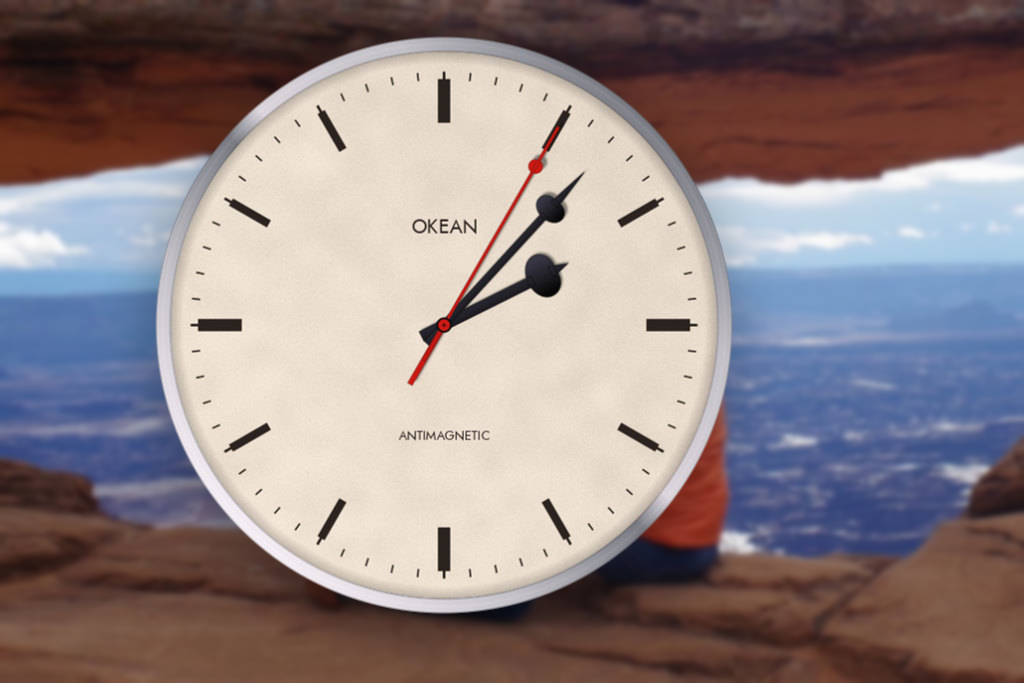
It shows 2 h 07 min 05 s
